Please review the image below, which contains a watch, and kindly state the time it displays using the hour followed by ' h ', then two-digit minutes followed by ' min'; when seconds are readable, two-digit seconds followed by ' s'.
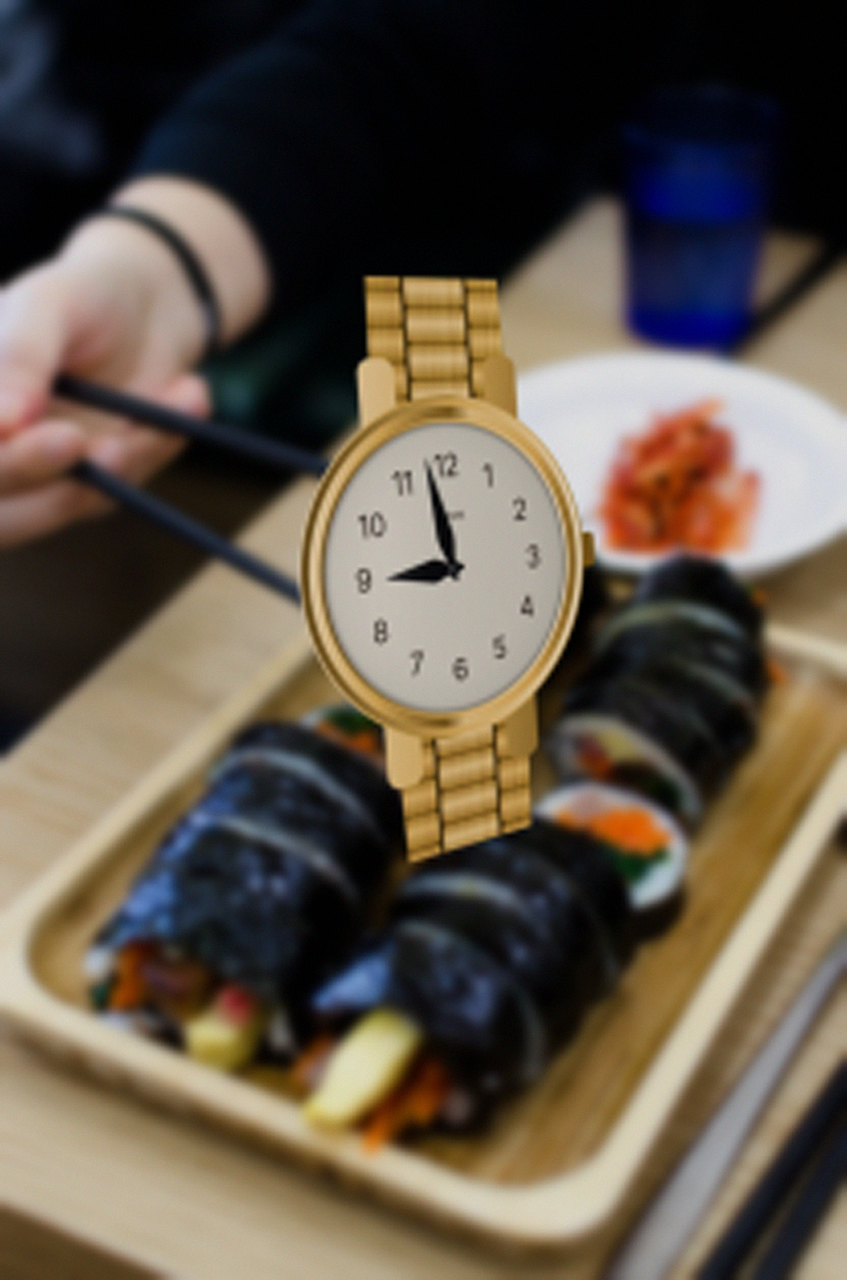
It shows 8 h 58 min
